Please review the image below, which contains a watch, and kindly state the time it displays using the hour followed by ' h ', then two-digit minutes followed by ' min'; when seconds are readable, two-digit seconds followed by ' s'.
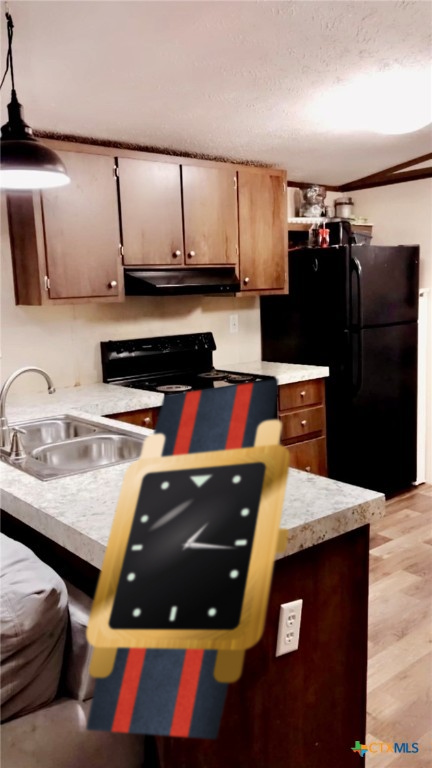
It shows 1 h 16 min
